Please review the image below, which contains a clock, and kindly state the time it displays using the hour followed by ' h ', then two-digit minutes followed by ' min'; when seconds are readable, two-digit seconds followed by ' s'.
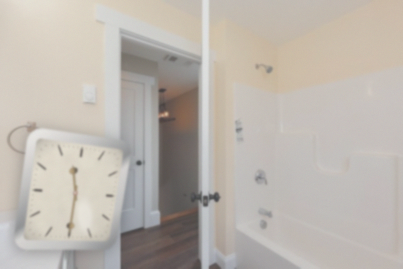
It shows 11 h 30 min
